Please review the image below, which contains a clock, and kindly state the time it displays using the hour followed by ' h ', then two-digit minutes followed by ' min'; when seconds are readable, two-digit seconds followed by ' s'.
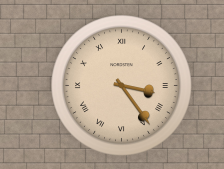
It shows 3 h 24 min
